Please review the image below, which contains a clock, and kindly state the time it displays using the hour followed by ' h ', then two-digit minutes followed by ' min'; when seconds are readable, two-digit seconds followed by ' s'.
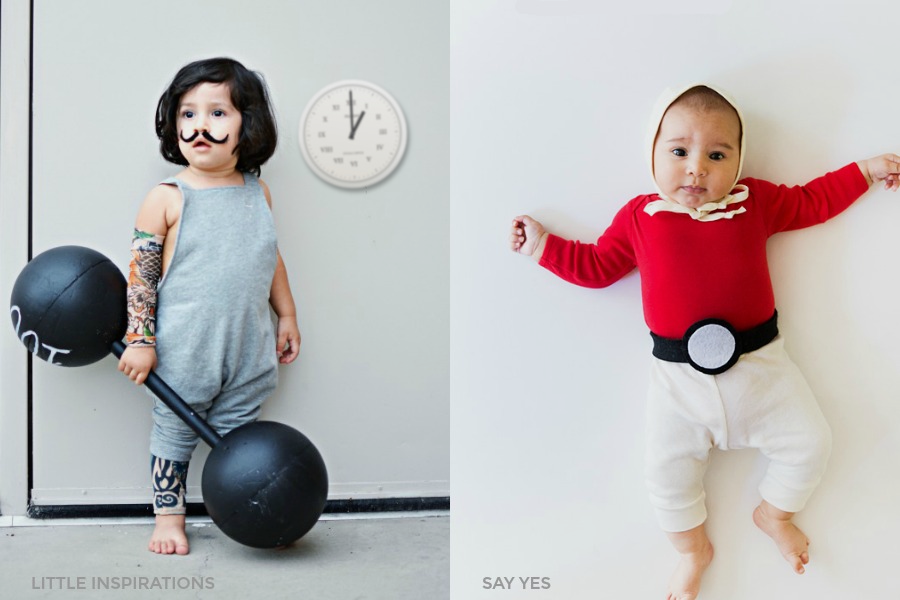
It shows 1 h 00 min
